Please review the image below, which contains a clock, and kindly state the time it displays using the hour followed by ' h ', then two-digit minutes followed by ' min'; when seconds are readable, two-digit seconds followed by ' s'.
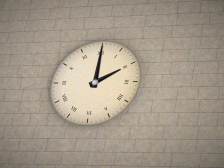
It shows 2 h 00 min
